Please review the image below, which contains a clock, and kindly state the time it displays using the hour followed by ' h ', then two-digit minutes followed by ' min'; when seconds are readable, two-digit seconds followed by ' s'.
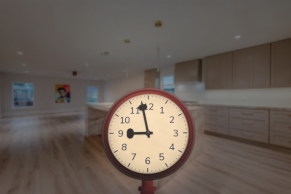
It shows 8 h 58 min
